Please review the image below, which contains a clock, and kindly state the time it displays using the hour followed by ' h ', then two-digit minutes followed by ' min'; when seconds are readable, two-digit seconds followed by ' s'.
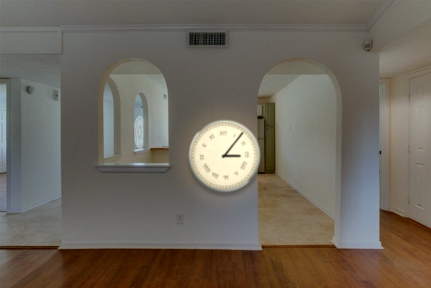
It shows 3 h 07 min
